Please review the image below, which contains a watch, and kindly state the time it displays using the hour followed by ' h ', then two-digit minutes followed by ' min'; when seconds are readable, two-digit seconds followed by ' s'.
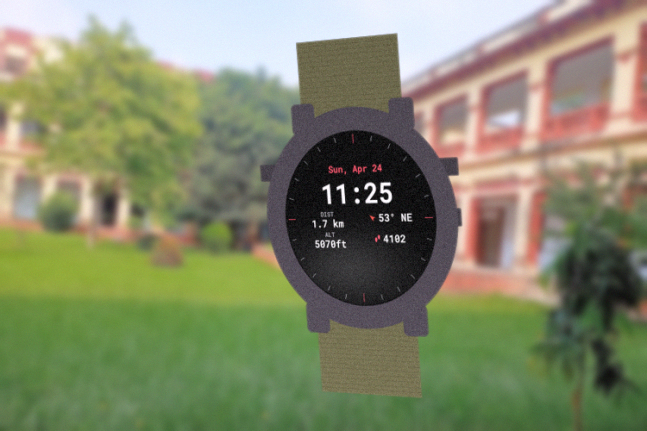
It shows 11 h 25 min
